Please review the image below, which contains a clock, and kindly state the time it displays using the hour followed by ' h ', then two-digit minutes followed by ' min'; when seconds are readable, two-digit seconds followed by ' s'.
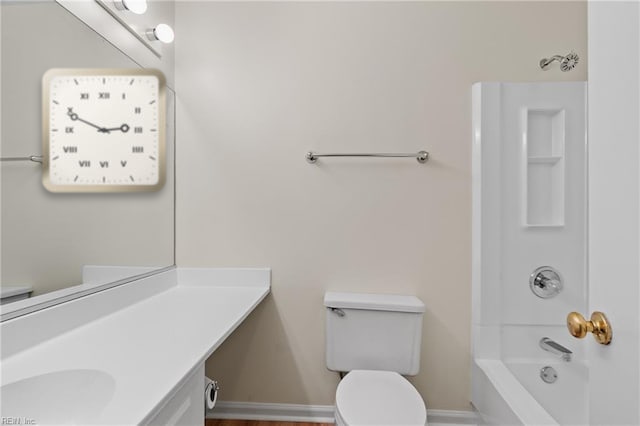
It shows 2 h 49 min
